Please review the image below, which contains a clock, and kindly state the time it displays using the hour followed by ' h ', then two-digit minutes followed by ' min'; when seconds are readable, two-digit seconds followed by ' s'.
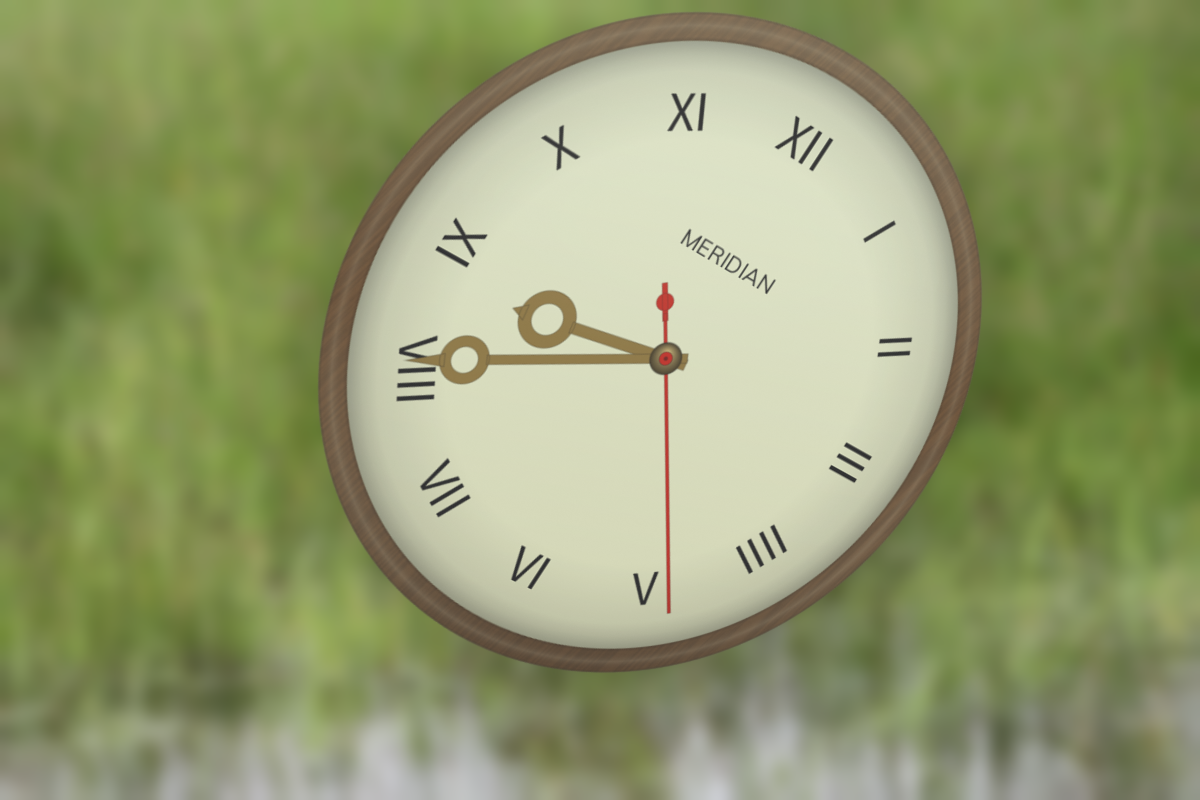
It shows 8 h 40 min 24 s
